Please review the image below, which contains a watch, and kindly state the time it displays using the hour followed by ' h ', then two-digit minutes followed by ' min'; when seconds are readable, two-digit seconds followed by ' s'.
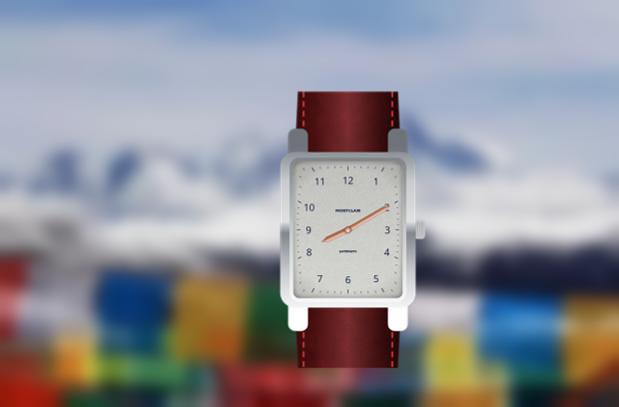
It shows 8 h 10 min
